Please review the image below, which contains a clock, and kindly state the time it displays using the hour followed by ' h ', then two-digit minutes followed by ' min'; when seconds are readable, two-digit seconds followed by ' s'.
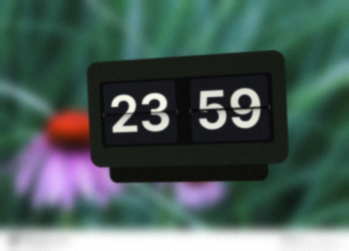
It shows 23 h 59 min
